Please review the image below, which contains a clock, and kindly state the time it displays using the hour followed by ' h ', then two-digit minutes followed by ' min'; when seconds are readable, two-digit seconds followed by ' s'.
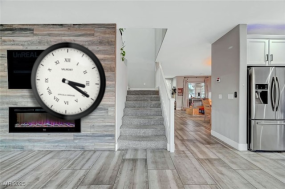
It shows 3 h 20 min
